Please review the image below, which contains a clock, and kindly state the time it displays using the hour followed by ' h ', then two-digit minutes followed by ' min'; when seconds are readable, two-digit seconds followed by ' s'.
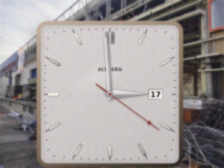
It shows 2 h 59 min 21 s
